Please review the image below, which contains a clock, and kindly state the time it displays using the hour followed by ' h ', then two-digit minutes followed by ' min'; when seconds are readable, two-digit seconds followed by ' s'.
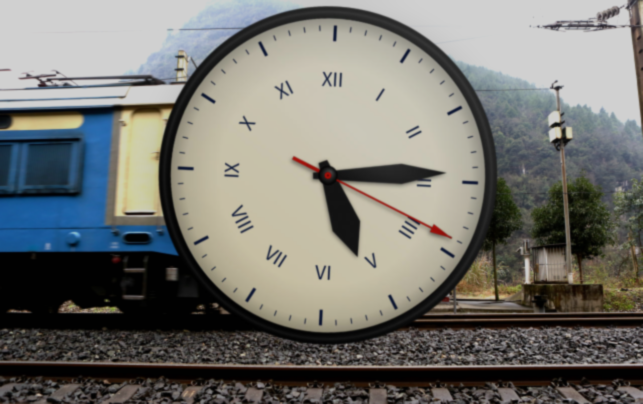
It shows 5 h 14 min 19 s
